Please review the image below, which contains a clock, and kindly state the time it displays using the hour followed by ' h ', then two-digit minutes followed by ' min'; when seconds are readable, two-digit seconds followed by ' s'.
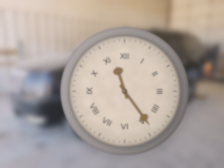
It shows 11 h 24 min
